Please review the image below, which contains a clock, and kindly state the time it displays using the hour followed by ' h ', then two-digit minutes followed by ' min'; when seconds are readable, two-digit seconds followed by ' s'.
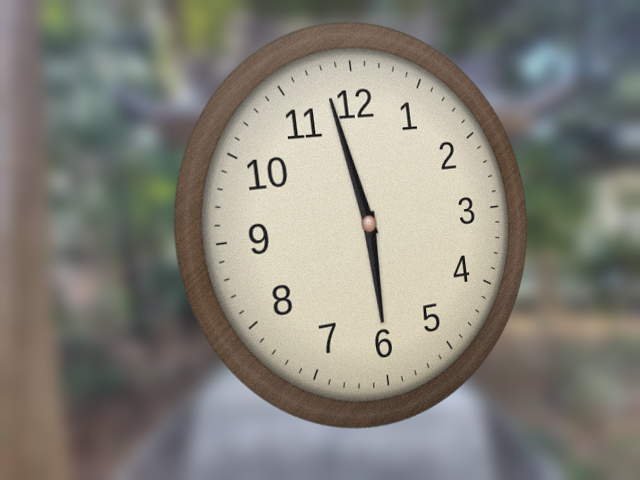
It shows 5 h 58 min
